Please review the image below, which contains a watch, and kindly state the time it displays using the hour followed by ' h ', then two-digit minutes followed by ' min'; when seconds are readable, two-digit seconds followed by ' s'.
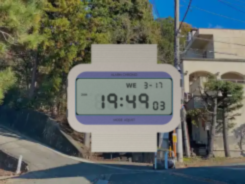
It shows 19 h 49 min
